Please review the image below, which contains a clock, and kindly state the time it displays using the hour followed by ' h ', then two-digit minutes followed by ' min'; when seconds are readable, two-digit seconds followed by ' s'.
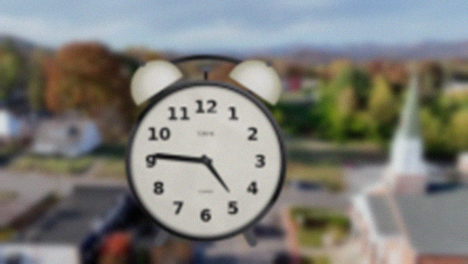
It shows 4 h 46 min
